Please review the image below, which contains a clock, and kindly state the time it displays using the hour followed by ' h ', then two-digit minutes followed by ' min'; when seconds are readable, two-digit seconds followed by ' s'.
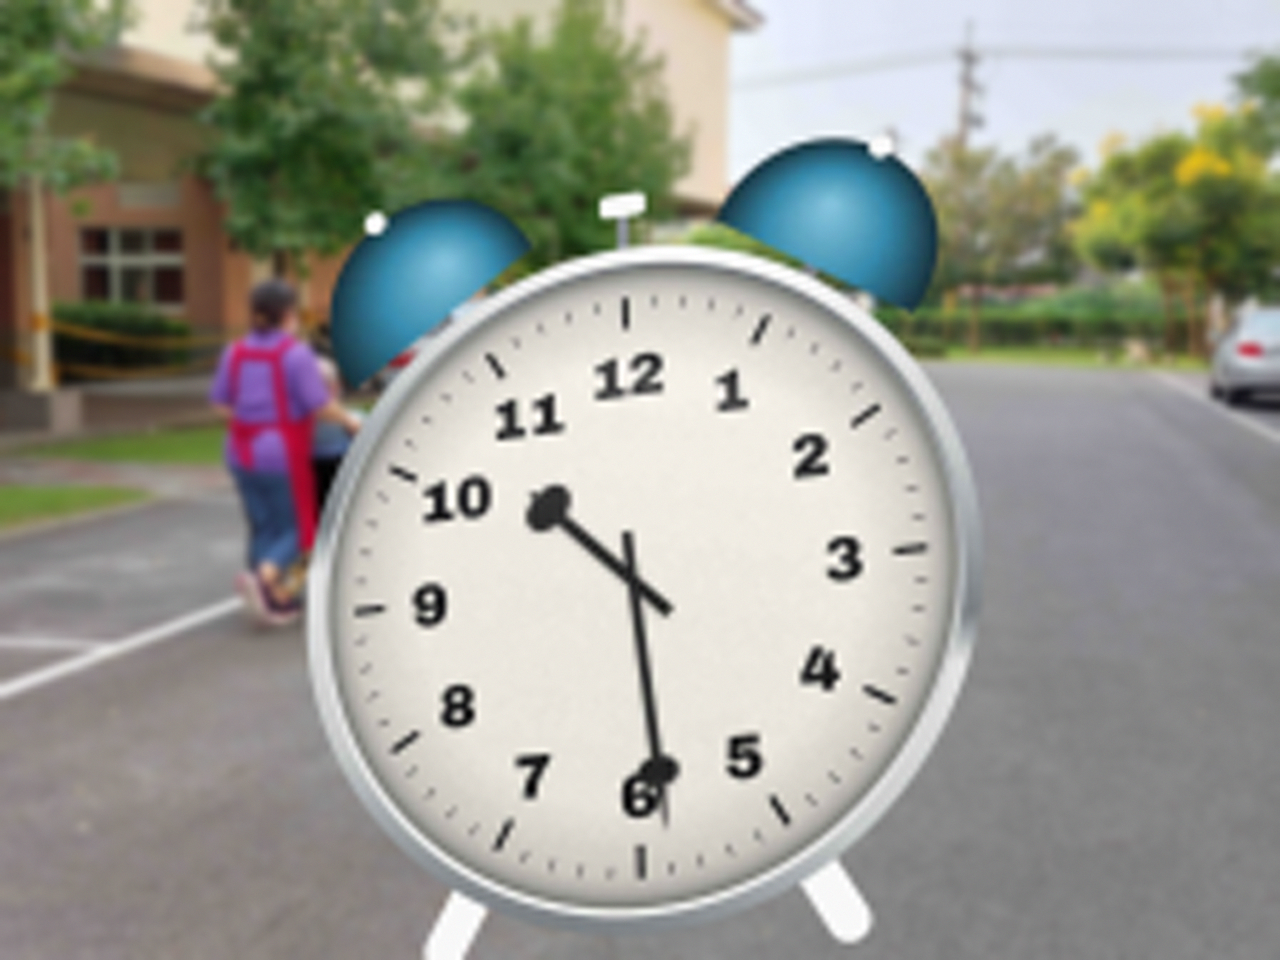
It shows 10 h 29 min
